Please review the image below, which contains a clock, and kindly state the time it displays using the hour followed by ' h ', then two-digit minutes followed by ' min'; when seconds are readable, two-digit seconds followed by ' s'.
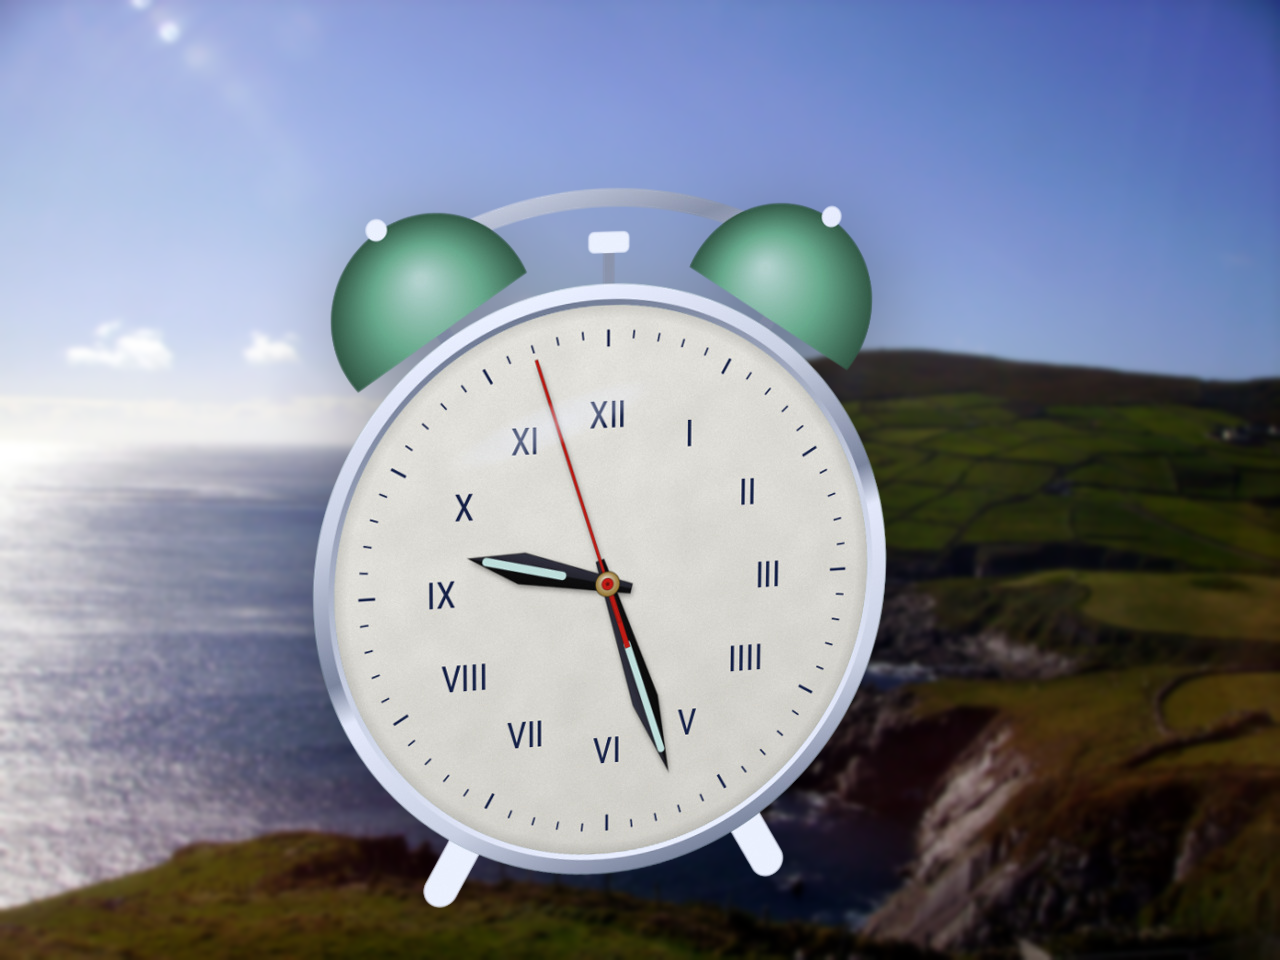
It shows 9 h 26 min 57 s
